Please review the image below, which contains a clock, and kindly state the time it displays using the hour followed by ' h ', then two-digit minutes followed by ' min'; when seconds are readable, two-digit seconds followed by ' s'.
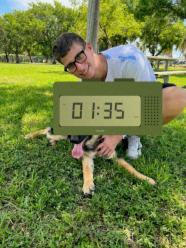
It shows 1 h 35 min
